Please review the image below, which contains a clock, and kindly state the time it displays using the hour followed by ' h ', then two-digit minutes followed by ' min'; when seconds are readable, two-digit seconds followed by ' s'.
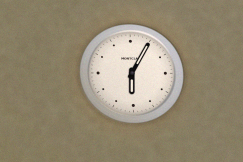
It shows 6 h 05 min
